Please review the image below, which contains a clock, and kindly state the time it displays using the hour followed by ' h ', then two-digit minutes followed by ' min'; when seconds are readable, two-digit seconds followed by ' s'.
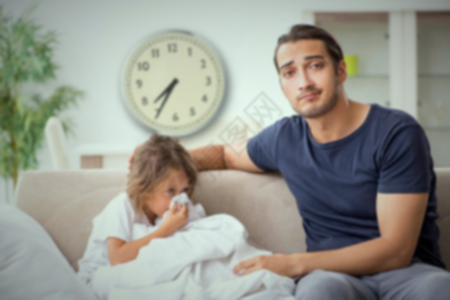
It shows 7 h 35 min
